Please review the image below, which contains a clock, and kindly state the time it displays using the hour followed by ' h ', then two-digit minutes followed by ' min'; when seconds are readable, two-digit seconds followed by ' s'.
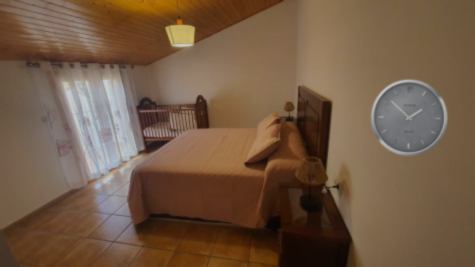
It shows 1 h 52 min
